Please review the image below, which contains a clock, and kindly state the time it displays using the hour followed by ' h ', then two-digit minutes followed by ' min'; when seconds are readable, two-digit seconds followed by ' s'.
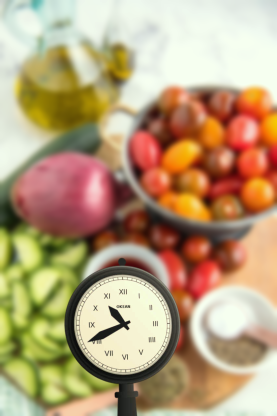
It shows 10 h 41 min
